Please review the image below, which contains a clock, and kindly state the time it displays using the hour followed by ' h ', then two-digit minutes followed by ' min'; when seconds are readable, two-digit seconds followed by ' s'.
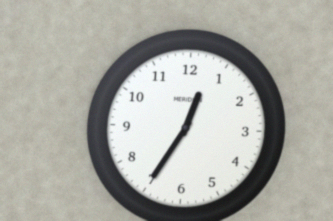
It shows 12 h 35 min
